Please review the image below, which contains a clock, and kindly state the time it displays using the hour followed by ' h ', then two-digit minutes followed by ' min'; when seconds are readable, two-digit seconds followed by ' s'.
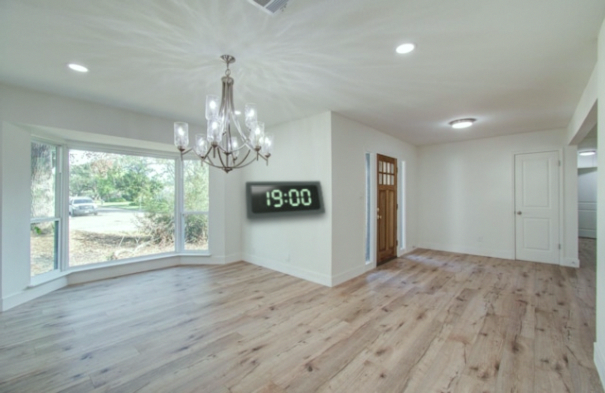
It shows 19 h 00 min
